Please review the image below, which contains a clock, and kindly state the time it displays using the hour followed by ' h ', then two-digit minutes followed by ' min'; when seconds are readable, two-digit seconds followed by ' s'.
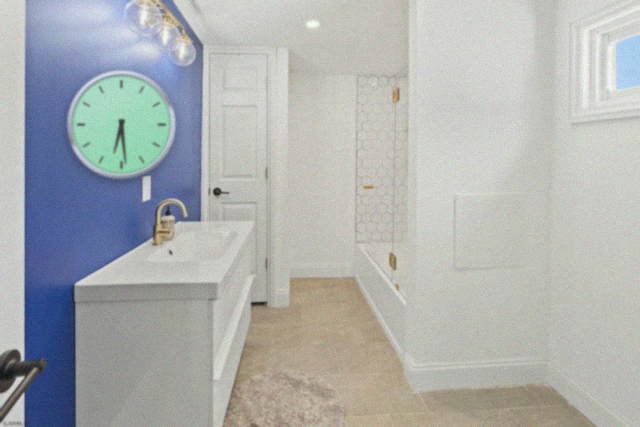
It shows 6 h 29 min
